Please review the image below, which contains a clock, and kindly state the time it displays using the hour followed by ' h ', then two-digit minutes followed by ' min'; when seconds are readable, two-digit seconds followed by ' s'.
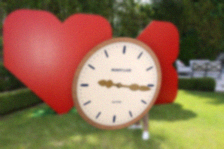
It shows 9 h 16 min
